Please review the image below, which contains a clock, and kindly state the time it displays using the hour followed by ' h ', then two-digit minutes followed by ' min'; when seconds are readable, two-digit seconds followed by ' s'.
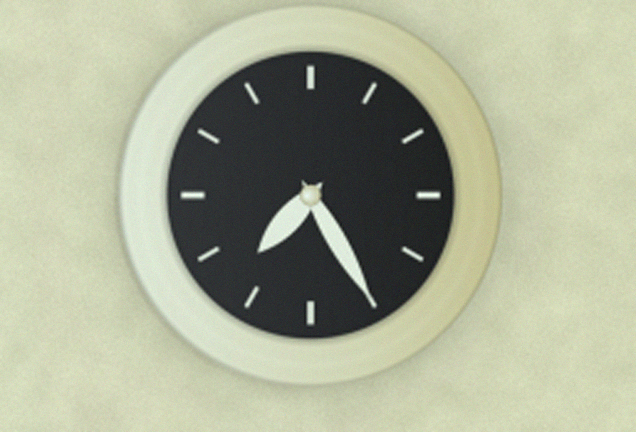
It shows 7 h 25 min
